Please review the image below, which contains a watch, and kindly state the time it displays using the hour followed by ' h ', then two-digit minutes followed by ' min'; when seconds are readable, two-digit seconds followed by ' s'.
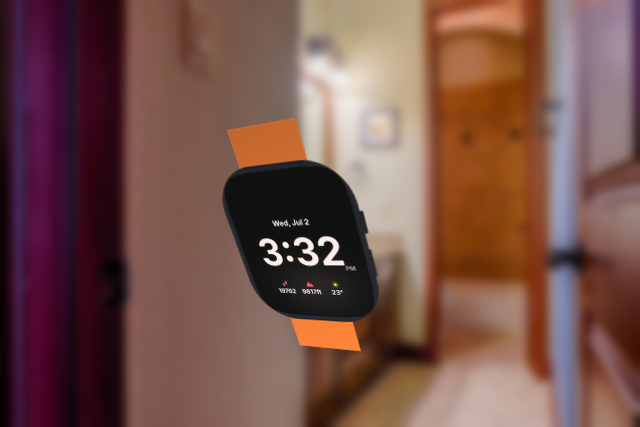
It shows 3 h 32 min
